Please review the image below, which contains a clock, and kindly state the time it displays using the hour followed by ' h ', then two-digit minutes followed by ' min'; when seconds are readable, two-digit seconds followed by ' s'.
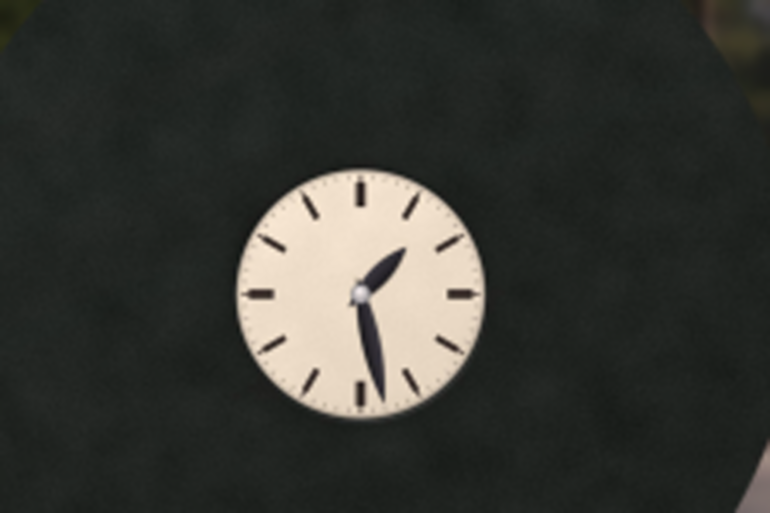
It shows 1 h 28 min
